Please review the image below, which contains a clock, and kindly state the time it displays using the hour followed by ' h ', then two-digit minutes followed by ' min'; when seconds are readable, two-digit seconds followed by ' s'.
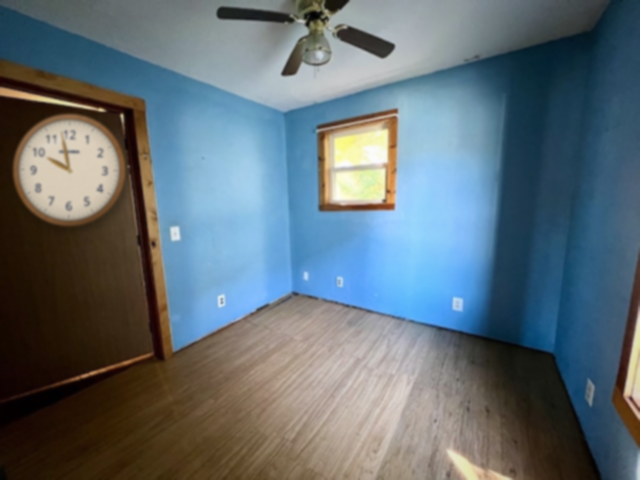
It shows 9 h 58 min
